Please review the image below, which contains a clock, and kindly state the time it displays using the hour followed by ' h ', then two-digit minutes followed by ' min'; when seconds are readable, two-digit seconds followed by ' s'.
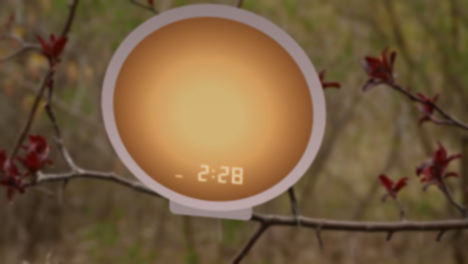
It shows 2 h 28 min
